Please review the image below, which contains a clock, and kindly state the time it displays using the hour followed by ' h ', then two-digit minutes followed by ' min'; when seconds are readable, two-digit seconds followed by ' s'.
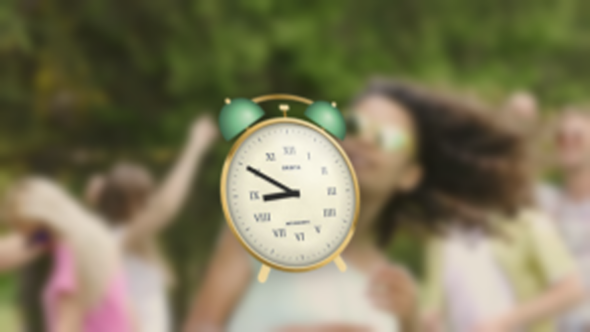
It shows 8 h 50 min
